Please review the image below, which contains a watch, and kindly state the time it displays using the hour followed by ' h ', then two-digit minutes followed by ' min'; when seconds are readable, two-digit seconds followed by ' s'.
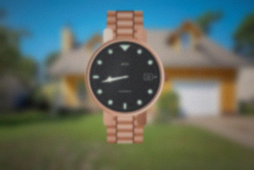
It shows 8 h 43 min
